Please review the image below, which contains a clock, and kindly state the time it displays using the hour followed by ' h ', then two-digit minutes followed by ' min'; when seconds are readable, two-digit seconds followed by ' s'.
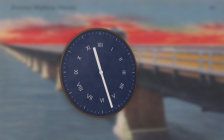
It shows 11 h 27 min
